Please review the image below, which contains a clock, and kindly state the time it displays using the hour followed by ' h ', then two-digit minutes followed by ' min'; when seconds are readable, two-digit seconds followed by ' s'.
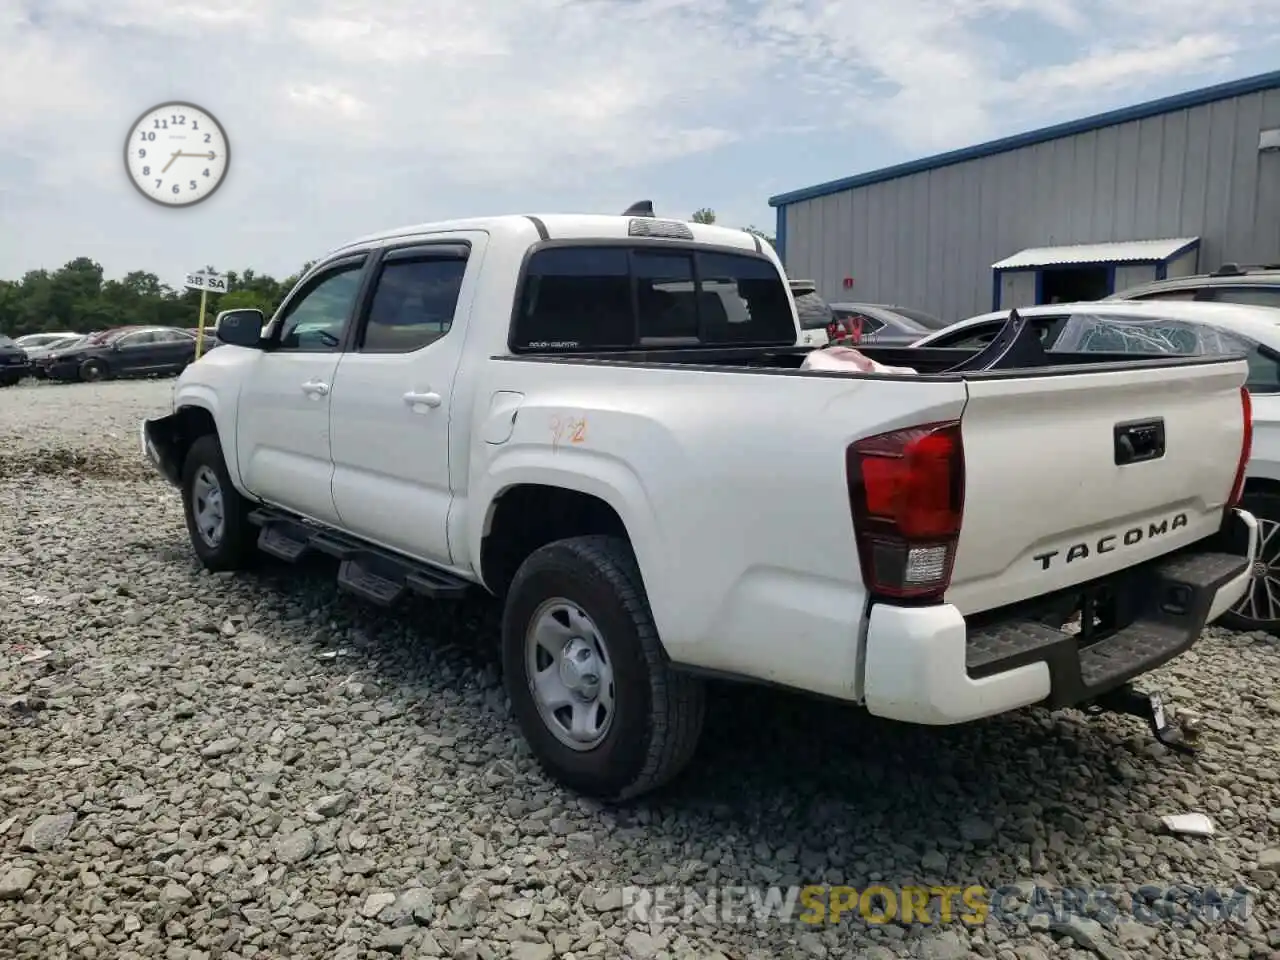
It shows 7 h 15 min
